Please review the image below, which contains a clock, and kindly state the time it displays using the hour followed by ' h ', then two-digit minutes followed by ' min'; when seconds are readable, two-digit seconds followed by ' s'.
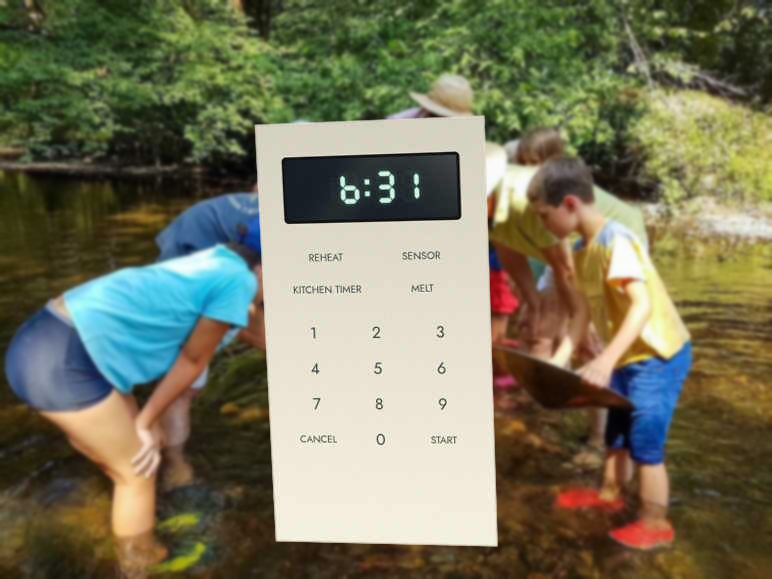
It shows 6 h 31 min
